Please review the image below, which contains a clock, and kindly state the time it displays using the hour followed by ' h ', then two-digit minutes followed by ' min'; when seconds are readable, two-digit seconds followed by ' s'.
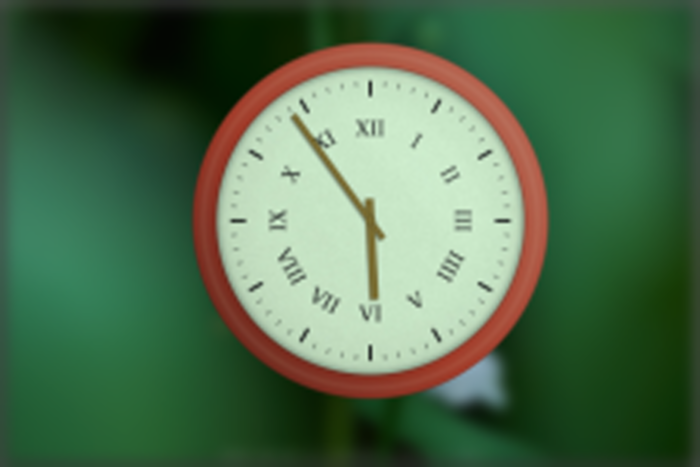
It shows 5 h 54 min
